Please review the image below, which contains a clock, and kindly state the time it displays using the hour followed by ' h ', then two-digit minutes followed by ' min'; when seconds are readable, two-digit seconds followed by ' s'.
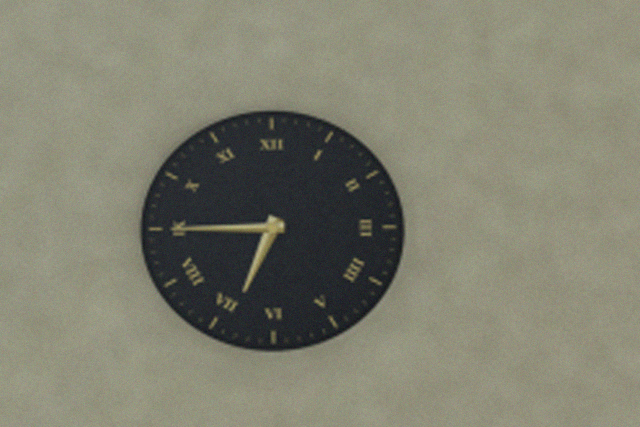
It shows 6 h 45 min
